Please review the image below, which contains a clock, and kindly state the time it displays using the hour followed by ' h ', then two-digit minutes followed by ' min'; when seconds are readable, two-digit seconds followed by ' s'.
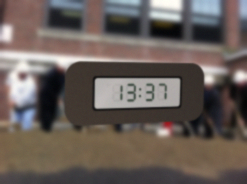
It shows 13 h 37 min
